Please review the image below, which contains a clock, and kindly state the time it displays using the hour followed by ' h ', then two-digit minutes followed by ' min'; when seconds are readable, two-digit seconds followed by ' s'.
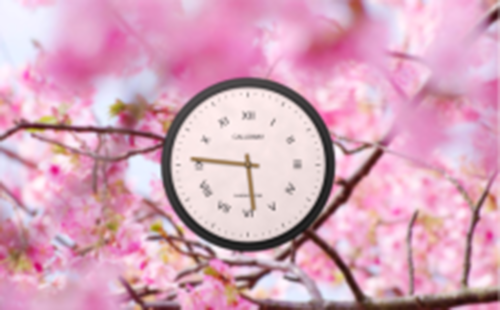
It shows 5 h 46 min
